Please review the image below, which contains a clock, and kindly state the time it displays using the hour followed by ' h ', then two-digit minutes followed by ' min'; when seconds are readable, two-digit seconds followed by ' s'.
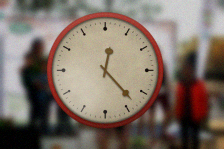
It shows 12 h 23 min
